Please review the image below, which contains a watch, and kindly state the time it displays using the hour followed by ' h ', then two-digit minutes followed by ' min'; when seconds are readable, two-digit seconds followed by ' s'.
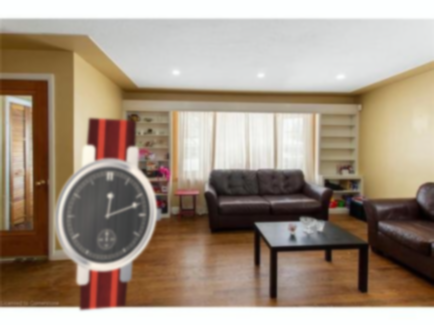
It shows 12 h 12 min
